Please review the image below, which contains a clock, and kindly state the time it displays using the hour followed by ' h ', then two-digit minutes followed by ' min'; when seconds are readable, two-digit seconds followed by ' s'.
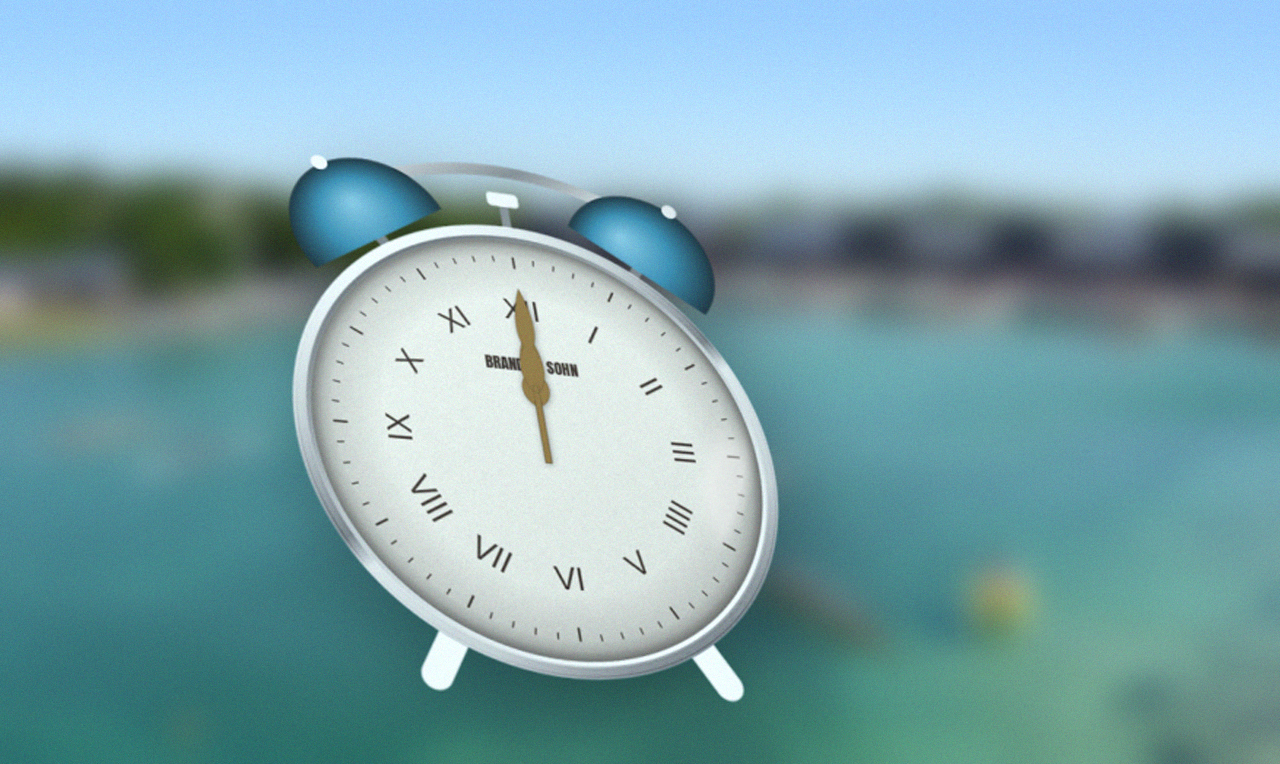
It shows 12 h 00 min
